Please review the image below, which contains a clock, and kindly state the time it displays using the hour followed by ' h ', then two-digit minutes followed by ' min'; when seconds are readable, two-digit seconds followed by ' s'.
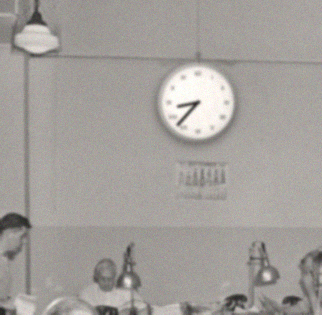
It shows 8 h 37 min
